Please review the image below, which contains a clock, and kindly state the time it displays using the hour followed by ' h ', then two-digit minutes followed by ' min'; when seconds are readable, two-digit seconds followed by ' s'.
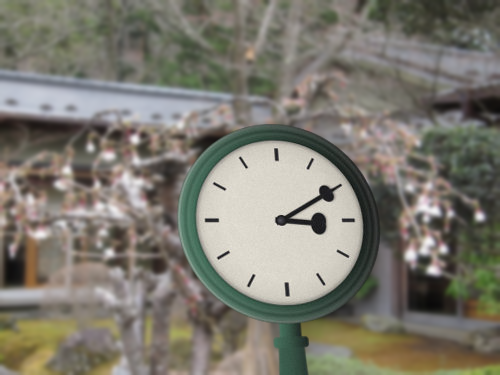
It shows 3 h 10 min
